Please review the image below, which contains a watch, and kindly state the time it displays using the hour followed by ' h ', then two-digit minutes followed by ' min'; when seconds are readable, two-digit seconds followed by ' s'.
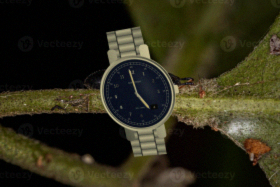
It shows 4 h 59 min
